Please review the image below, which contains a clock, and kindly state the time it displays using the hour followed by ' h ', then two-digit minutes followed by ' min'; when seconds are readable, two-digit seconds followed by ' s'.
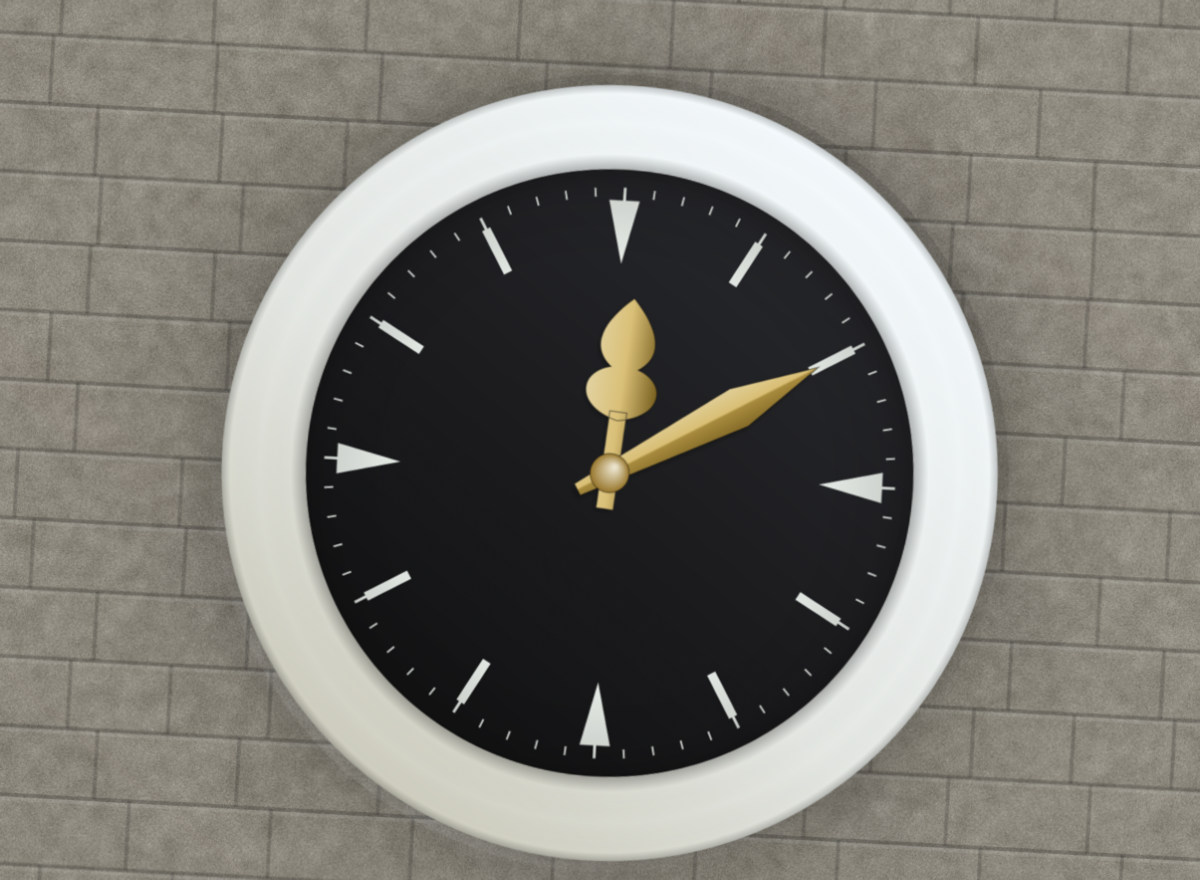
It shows 12 h 10 min
